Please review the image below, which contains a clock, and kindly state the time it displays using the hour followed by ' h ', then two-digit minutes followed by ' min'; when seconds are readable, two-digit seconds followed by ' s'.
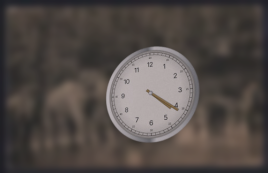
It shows 4 h 21 min
